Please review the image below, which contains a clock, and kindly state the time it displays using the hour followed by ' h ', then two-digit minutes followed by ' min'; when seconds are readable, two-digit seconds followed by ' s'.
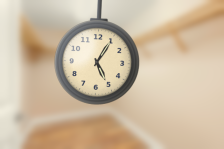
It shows 5 h 05 min
